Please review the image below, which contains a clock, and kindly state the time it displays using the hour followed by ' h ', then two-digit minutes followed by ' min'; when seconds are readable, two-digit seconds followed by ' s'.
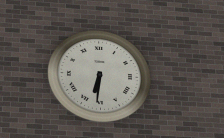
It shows 6 h 31 min
